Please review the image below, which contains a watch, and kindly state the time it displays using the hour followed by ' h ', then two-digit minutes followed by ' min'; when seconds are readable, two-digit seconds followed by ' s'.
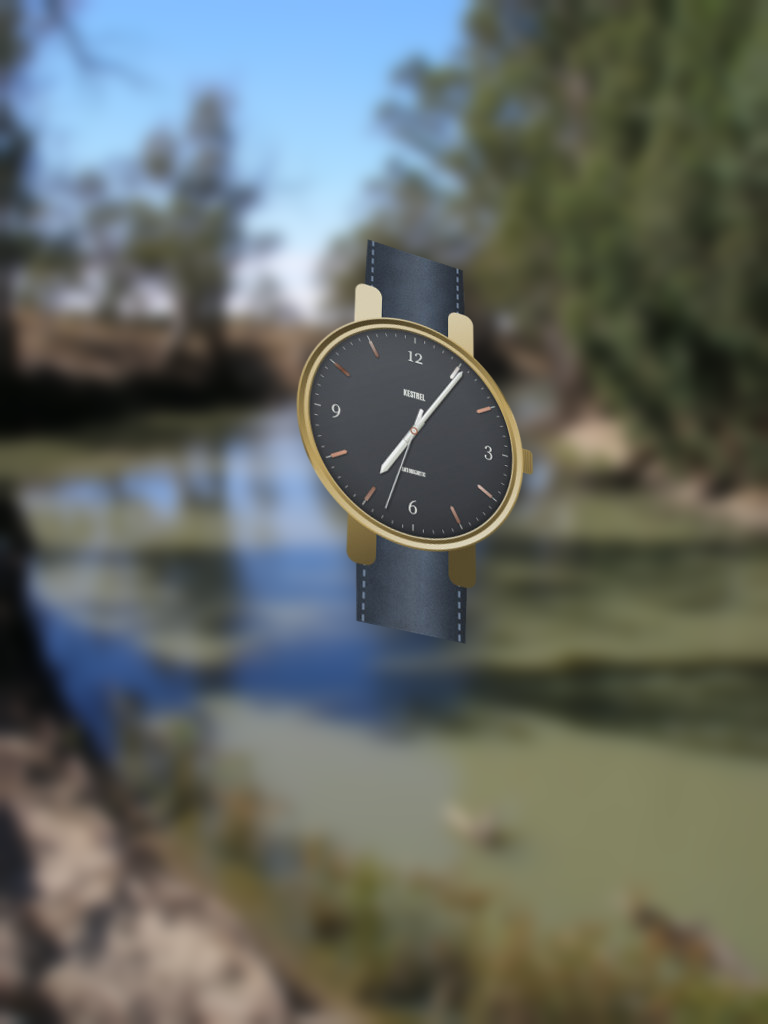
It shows 7 h 05 min 33 s
